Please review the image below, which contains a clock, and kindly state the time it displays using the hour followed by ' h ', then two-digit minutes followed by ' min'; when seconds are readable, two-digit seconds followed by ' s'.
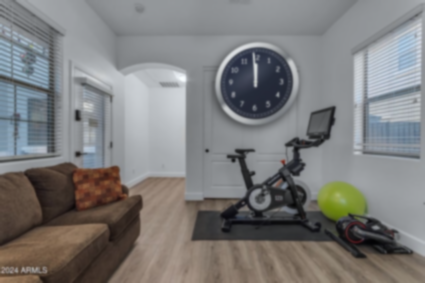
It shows 11 h 59 min
